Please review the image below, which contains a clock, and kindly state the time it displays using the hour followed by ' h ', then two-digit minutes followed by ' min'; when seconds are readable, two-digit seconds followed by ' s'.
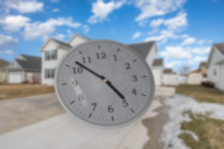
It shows 4 h 52 min
